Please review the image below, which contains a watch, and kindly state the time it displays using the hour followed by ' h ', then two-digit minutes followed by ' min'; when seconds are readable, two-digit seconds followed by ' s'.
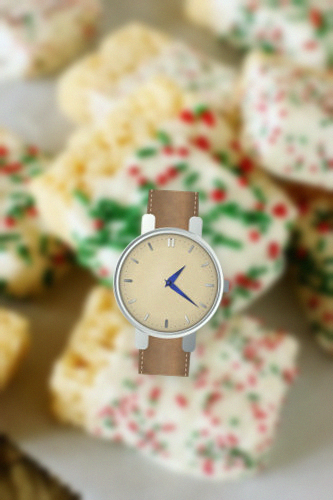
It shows 1 h 21 min
